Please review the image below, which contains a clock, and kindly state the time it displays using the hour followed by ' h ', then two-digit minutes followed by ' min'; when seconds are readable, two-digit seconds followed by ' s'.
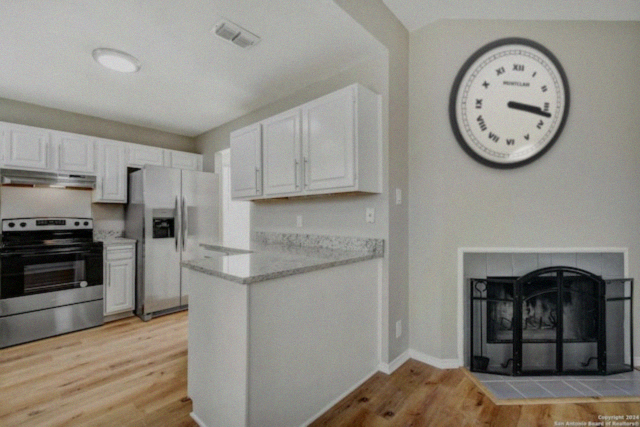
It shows 3 h 17 min
